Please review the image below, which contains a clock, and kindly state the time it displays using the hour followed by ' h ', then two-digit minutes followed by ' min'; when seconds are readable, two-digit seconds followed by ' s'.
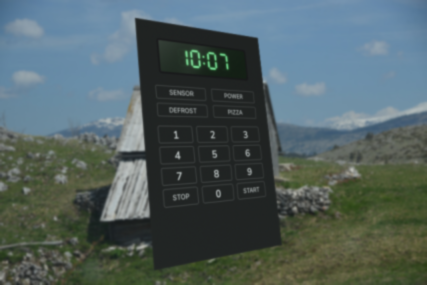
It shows 10 h 07 min
